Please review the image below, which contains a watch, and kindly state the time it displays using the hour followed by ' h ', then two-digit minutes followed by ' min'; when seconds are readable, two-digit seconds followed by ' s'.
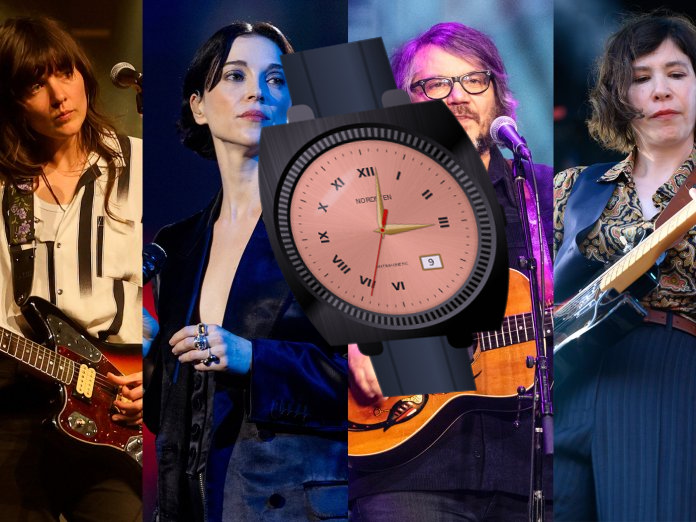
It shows 3 h 01 min 34 s
